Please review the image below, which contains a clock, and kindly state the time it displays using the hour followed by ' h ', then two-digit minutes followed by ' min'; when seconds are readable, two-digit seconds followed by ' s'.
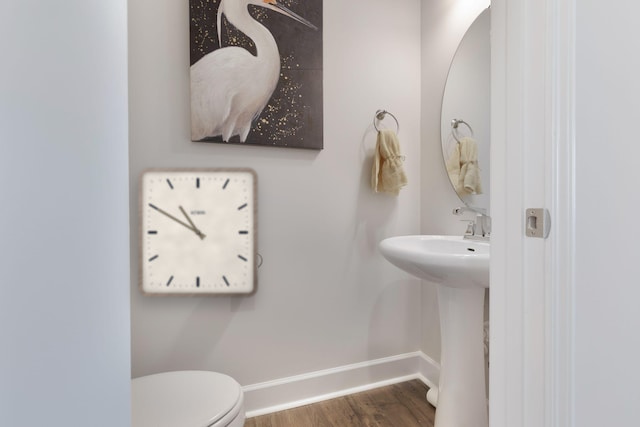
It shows 10 h 50 min
